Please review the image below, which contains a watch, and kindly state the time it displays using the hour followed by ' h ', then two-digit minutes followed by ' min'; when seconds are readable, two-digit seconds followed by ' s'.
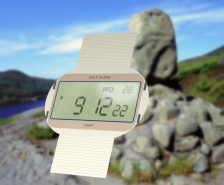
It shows 9 h 12 min 22 s
